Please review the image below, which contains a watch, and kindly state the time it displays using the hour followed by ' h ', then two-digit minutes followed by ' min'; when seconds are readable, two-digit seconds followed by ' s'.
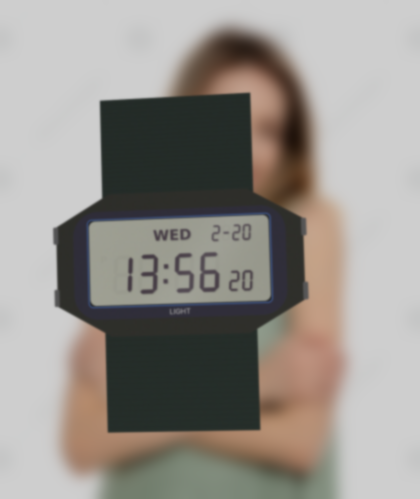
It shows 13 h 56 min 20 s
